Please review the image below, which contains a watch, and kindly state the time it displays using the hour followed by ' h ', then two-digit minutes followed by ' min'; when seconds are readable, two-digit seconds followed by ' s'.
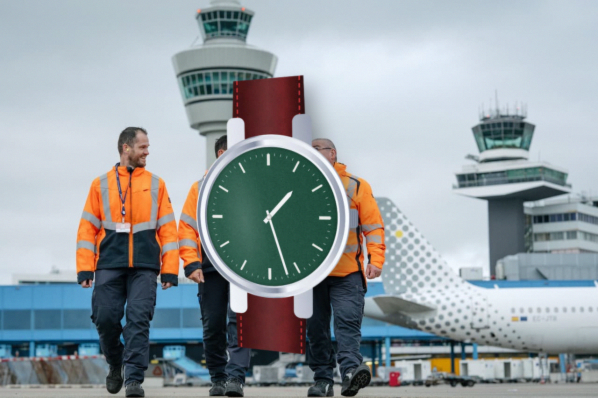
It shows 1 h 27 min
